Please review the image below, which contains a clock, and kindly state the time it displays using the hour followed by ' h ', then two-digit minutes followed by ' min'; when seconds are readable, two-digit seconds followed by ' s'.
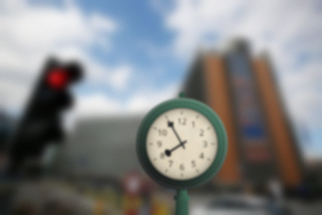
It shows 7 h 55 min
